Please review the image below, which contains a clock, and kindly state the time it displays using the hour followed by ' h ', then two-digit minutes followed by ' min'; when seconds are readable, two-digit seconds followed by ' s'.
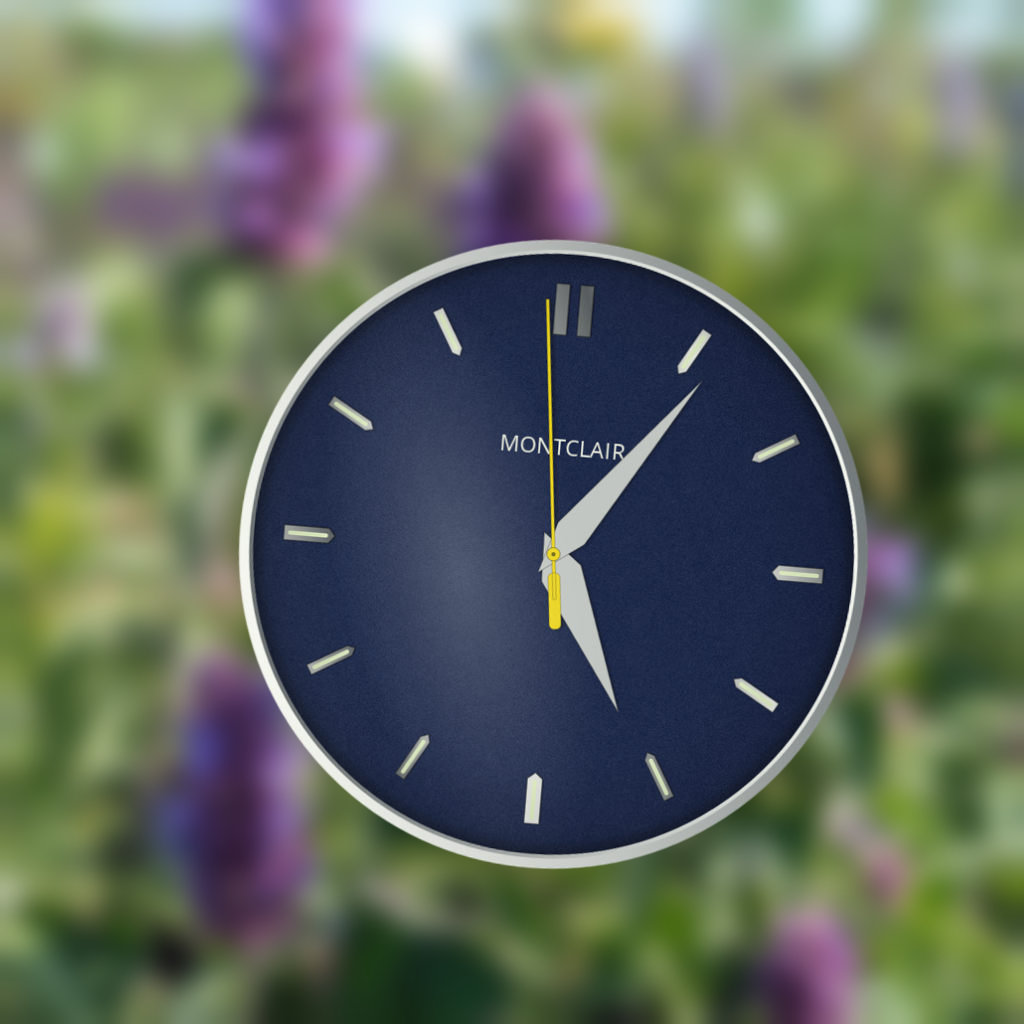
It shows 5 h 05 min 59 s
